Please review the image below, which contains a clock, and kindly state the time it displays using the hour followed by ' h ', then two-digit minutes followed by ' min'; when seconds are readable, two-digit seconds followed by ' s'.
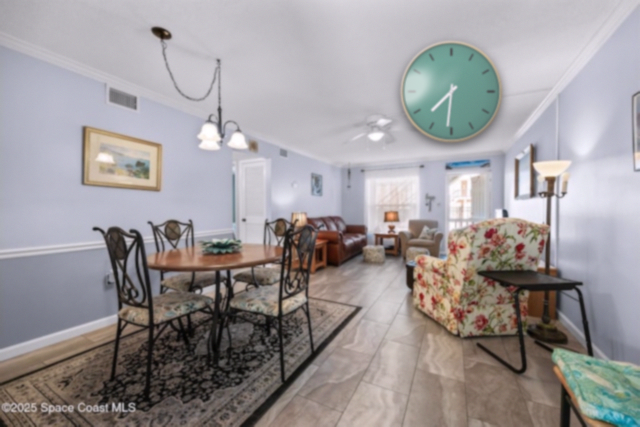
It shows 7 h 31 min
